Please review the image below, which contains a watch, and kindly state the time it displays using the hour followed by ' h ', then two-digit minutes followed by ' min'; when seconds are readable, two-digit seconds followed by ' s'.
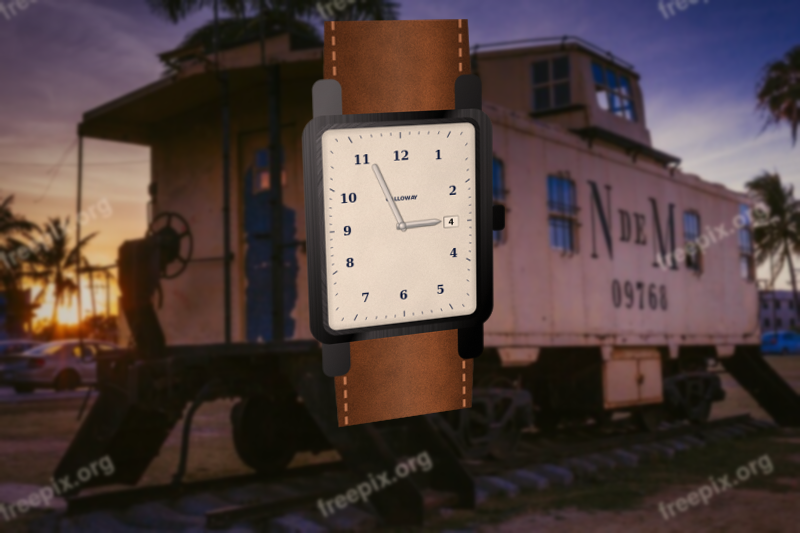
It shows 2 h 56 min
